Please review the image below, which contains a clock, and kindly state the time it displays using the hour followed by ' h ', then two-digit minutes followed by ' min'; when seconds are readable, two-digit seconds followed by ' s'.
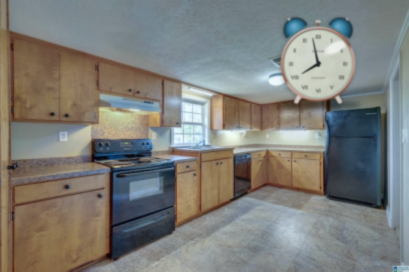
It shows 7 h 58 min
